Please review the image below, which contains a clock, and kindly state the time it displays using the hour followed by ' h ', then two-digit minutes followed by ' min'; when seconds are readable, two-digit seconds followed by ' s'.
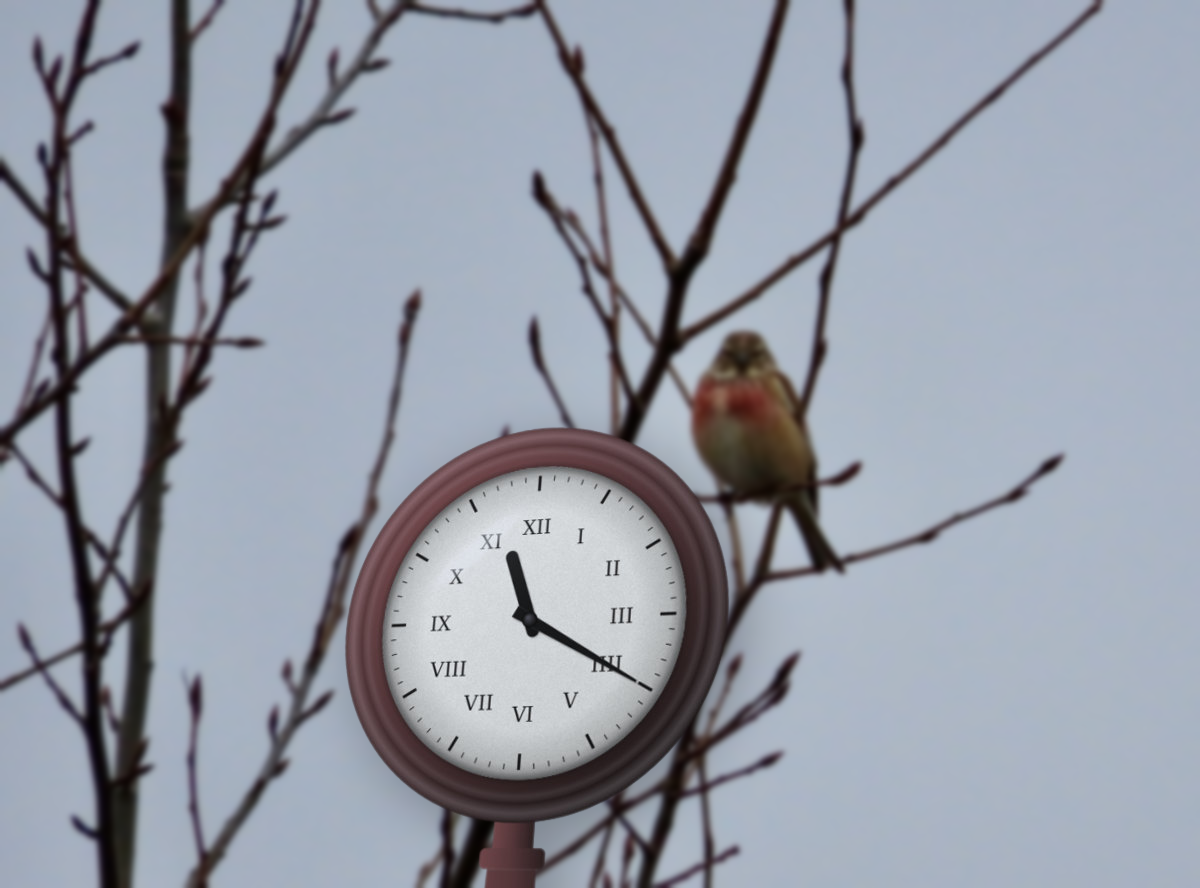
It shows 11 h 20 min
